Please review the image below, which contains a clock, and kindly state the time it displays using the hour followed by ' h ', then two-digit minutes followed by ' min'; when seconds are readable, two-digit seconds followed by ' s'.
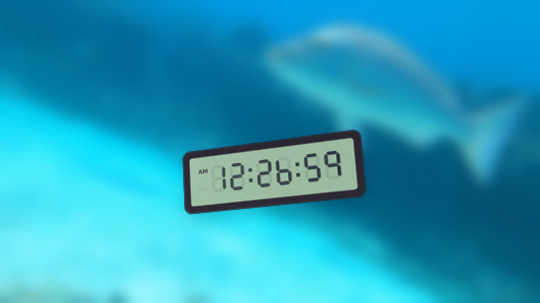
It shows 12 h 26 min 59 s
